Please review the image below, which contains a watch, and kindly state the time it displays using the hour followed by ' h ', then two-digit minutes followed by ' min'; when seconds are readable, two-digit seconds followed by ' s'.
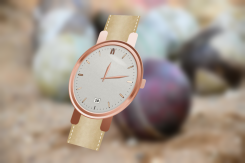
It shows 12 h 13 min
